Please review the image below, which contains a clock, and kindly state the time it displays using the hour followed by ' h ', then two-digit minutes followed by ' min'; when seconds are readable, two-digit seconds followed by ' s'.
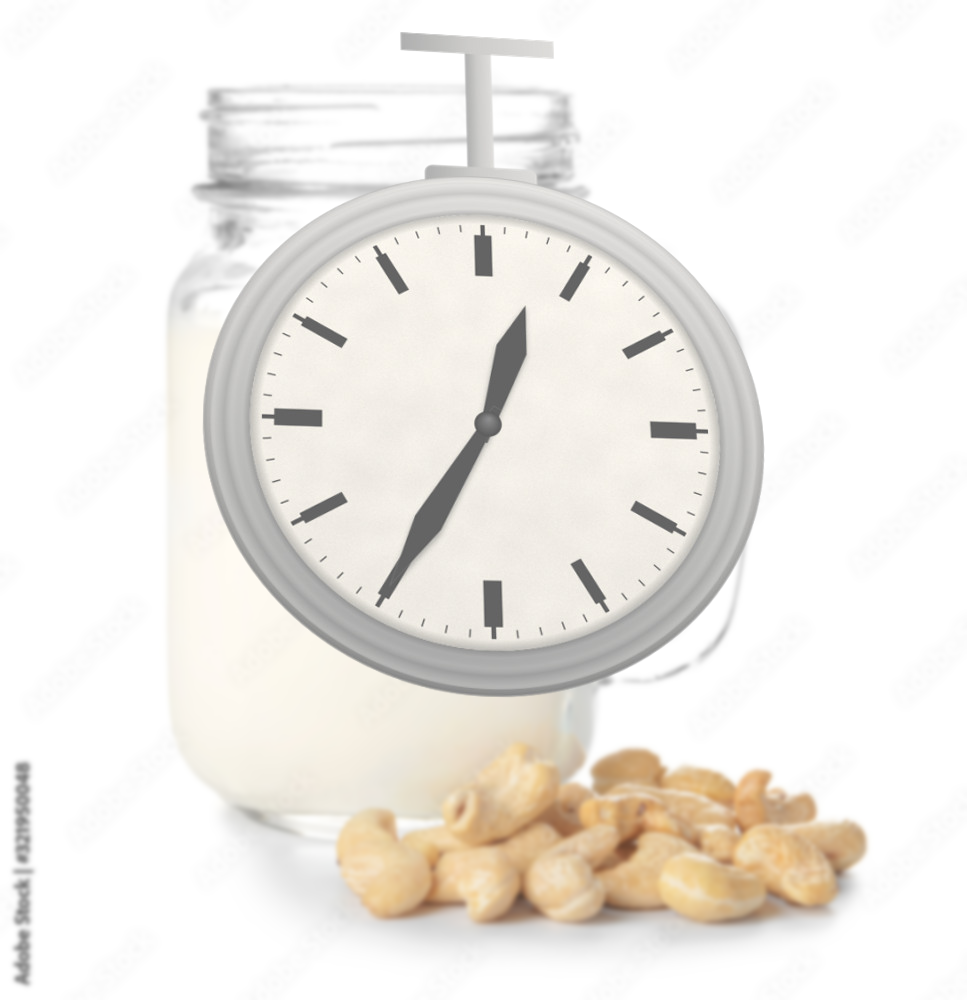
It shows 12 h 35 min
